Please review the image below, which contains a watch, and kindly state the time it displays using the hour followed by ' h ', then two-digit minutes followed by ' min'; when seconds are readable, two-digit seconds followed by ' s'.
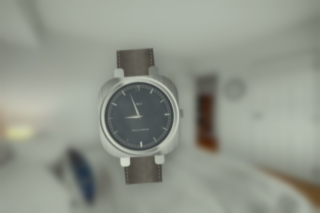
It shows 8 h 57 min
